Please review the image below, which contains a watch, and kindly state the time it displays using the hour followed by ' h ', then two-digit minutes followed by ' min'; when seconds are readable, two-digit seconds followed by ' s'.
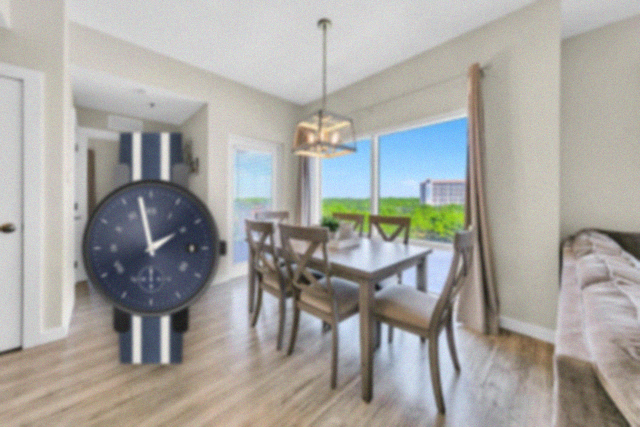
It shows 1 h 58 min
